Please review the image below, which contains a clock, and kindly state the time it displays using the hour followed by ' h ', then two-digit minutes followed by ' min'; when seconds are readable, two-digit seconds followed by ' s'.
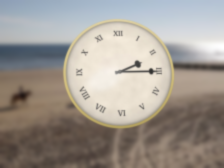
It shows 2 h 15 min
